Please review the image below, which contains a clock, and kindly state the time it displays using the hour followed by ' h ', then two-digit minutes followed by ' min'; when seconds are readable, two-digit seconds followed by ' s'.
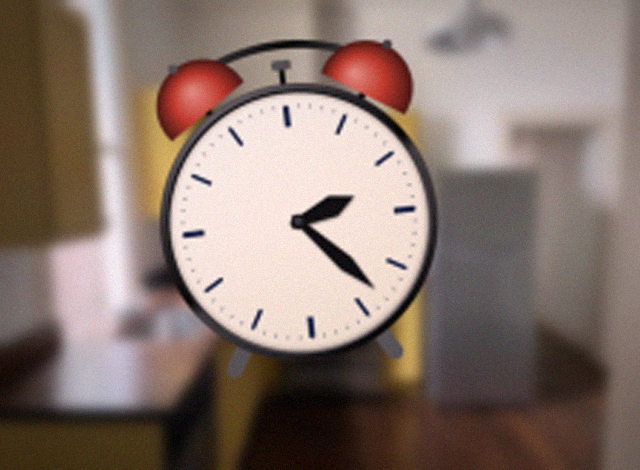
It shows 2 h 23 min
